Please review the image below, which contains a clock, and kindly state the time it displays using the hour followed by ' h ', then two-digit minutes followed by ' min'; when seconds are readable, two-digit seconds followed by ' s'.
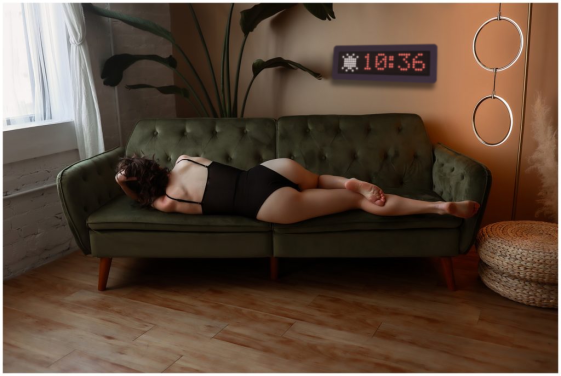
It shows 10 h 36 min
